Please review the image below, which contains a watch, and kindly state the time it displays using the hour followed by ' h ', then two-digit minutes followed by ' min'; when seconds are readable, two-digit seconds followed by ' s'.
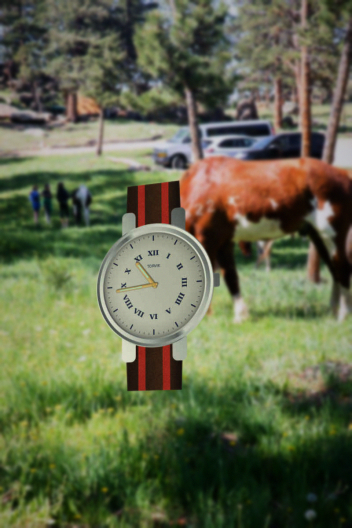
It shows 10 h 44 min
